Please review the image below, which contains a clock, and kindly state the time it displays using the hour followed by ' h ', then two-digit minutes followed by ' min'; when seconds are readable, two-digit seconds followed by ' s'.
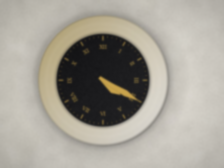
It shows 4 h 20 min
